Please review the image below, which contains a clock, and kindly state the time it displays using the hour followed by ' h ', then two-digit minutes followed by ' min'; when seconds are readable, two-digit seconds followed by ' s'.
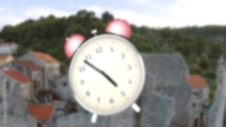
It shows 4 h 53 min
